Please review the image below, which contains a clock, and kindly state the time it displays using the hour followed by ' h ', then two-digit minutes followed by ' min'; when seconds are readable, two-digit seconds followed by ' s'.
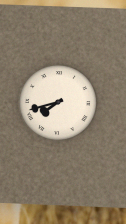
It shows 7 h 42 min
